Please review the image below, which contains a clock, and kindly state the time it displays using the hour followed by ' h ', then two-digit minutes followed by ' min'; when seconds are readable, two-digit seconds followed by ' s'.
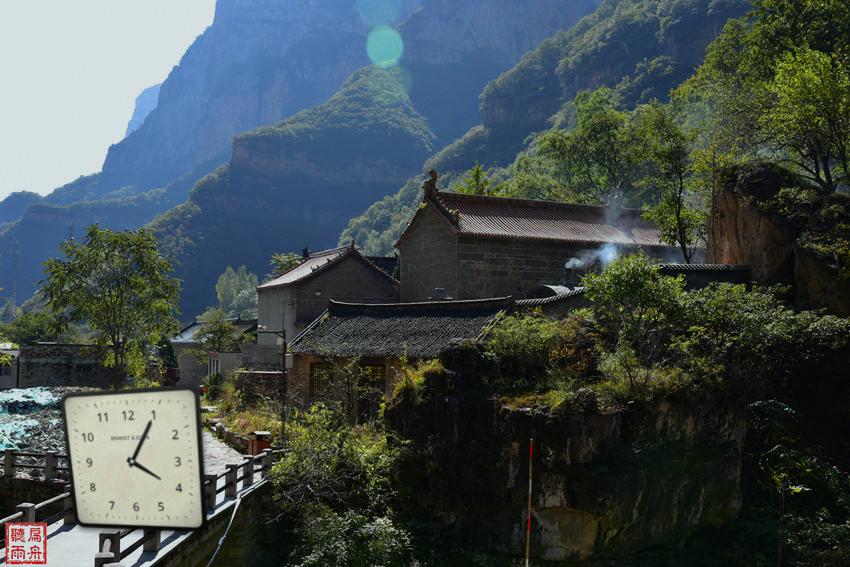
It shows 4 h 05 min
